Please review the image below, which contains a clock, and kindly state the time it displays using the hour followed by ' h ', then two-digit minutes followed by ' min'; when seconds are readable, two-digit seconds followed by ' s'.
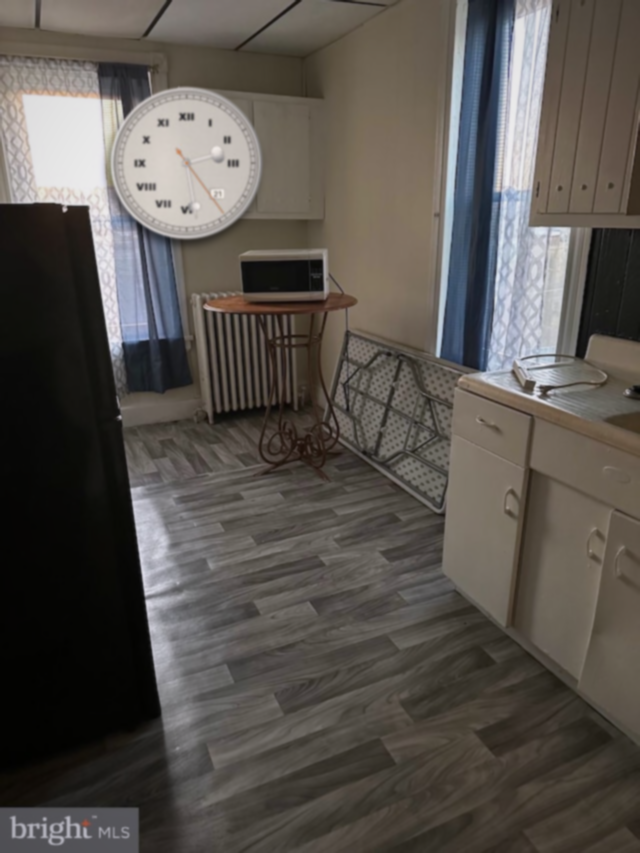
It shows 2 h 28 min 24 s
